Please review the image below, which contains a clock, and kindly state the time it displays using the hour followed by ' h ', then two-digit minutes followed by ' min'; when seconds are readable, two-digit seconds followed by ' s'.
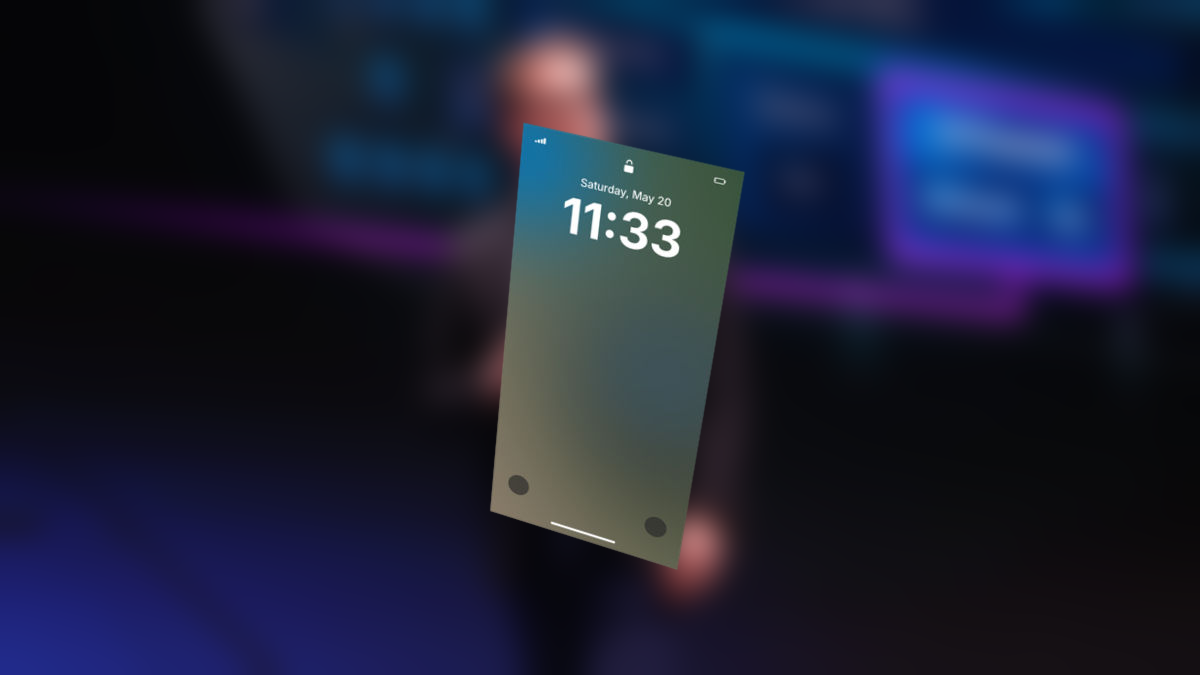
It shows 11 h 33 min
